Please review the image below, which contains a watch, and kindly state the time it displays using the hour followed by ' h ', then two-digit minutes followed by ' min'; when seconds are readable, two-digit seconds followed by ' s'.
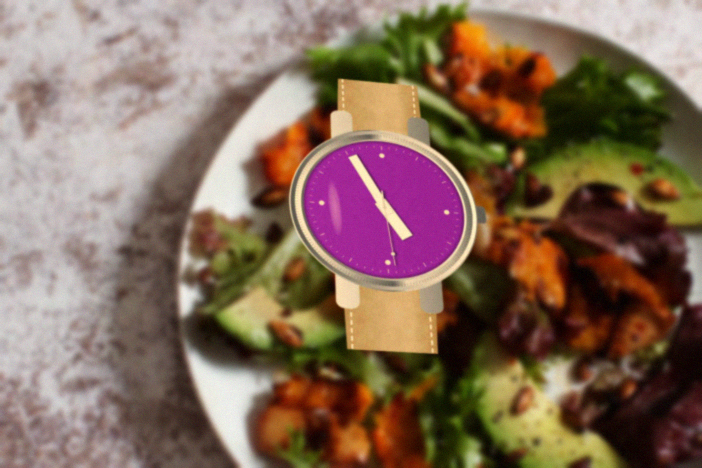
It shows 4 h 55 min 29 s
